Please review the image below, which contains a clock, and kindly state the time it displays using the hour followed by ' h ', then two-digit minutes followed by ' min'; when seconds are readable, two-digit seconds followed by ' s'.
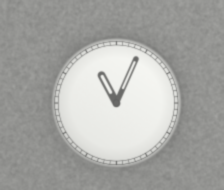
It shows 11 h 04 min
